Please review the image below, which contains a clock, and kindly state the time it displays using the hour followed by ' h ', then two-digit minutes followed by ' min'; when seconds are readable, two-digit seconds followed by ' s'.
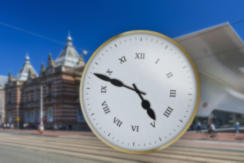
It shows 4 h 48 min
